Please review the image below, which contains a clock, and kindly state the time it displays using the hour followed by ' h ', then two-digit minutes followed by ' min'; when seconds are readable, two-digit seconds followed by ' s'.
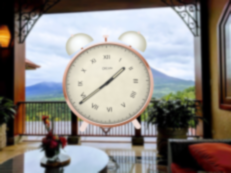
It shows 1 h 39 min
